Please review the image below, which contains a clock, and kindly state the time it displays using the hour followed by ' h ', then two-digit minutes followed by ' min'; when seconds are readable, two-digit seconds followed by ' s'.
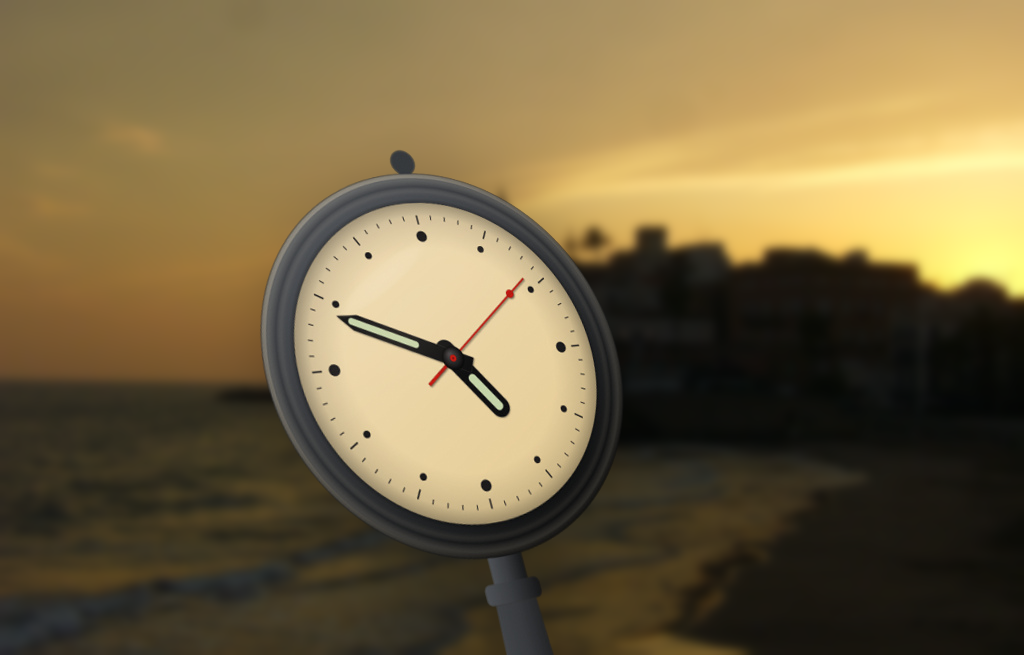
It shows 4 h 49 min 09 s
